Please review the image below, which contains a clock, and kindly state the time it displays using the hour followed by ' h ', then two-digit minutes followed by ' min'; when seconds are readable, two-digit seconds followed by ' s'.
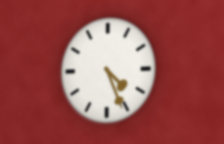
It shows 4 h 26 min
